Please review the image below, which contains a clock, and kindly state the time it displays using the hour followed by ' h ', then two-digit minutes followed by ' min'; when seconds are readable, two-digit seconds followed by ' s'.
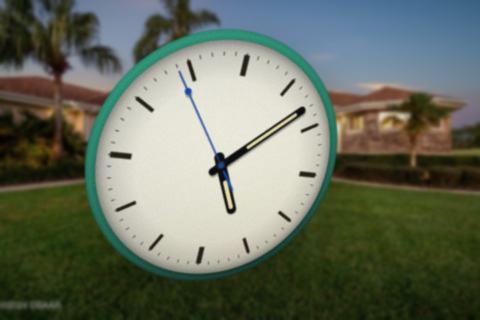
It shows 5 h 07 min 54 s
